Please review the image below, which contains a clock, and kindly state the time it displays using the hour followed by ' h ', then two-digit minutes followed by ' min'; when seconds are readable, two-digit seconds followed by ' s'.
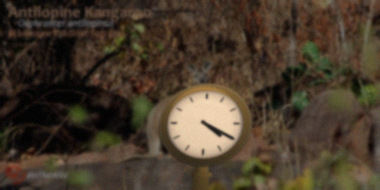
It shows 4 h 20 min
